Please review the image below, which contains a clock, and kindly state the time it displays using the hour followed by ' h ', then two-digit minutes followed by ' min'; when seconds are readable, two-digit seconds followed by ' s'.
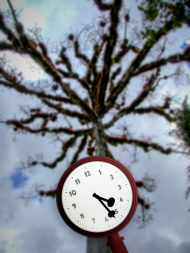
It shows 4 h 27 min
